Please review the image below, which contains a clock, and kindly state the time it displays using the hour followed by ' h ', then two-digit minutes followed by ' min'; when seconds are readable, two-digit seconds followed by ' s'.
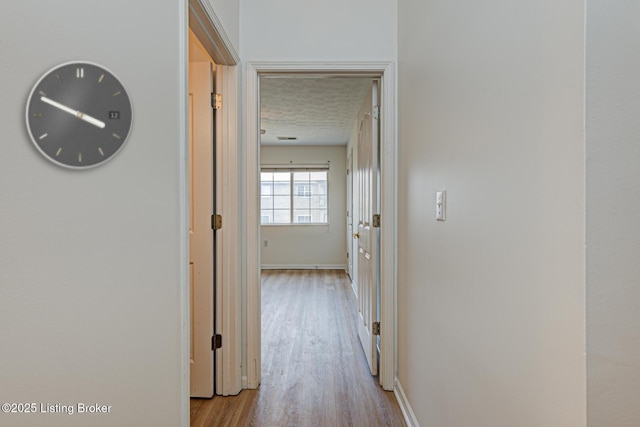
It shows 3 h 49 min
